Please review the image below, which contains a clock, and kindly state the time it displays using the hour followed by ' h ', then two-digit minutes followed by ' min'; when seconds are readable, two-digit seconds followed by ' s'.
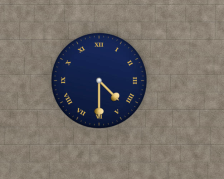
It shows 4 h 30 min
